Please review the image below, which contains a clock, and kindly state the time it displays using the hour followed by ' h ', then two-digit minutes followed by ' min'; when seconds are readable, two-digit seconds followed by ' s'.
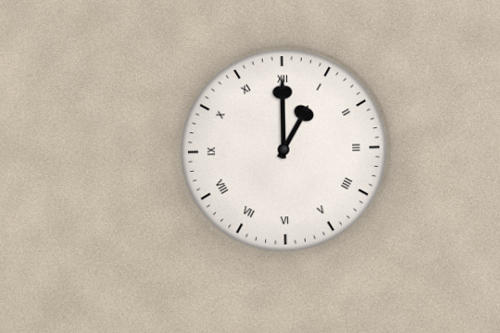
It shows 1 h 00 min
